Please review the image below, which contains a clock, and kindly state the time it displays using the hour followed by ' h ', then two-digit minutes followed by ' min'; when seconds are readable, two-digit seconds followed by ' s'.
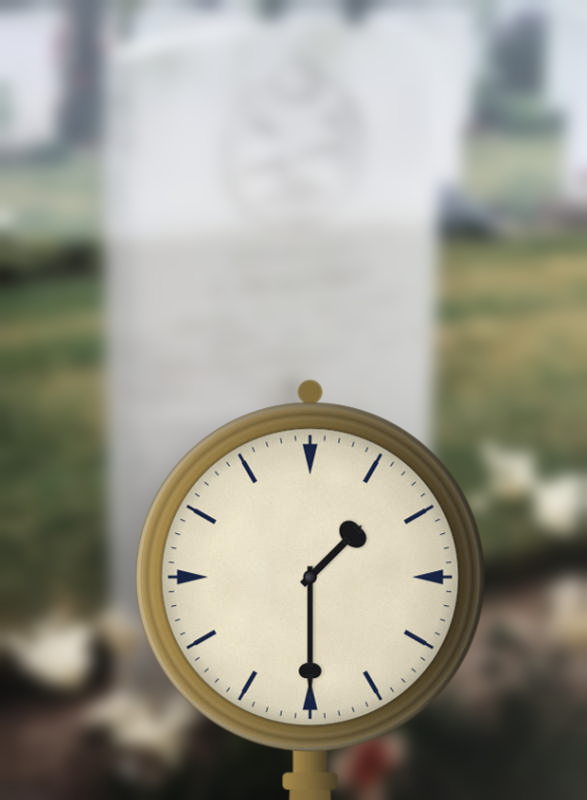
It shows 1 h 30 min
